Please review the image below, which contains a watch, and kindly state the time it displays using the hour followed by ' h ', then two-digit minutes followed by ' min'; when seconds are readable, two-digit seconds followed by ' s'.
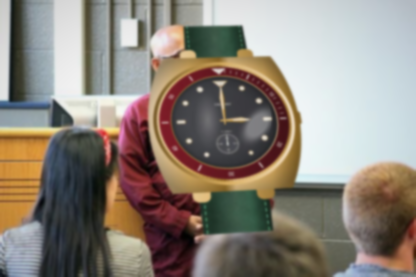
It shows 3 h 00 min
